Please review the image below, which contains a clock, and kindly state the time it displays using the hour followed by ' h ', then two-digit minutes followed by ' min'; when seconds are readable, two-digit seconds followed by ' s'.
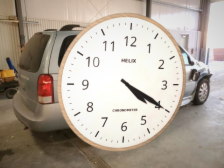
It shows 4 h 20 min
